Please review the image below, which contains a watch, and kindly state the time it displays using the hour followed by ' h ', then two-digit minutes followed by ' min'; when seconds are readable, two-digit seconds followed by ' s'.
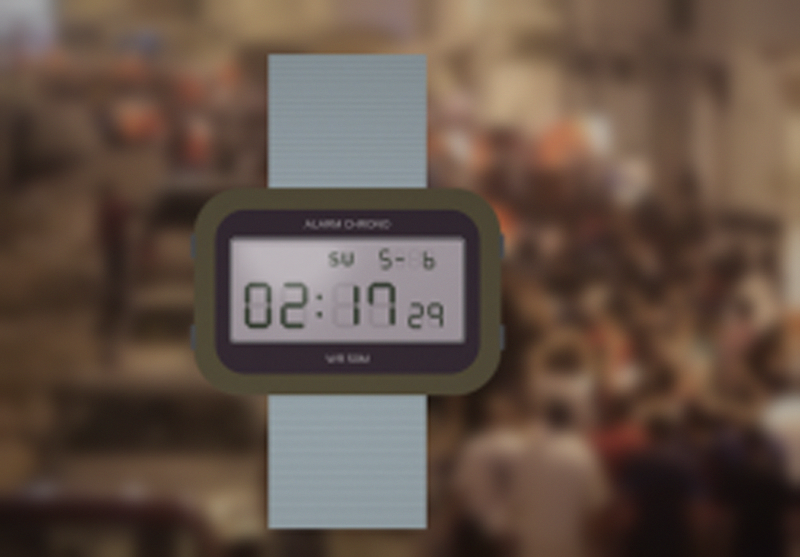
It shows 2 h 17 min 29 s
